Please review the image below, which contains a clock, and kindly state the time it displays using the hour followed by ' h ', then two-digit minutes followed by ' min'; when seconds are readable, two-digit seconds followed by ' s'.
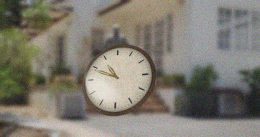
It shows 10 h 49 min
